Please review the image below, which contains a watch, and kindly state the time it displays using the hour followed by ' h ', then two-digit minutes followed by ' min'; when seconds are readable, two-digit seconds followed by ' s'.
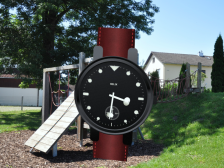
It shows 3 h 31 min
